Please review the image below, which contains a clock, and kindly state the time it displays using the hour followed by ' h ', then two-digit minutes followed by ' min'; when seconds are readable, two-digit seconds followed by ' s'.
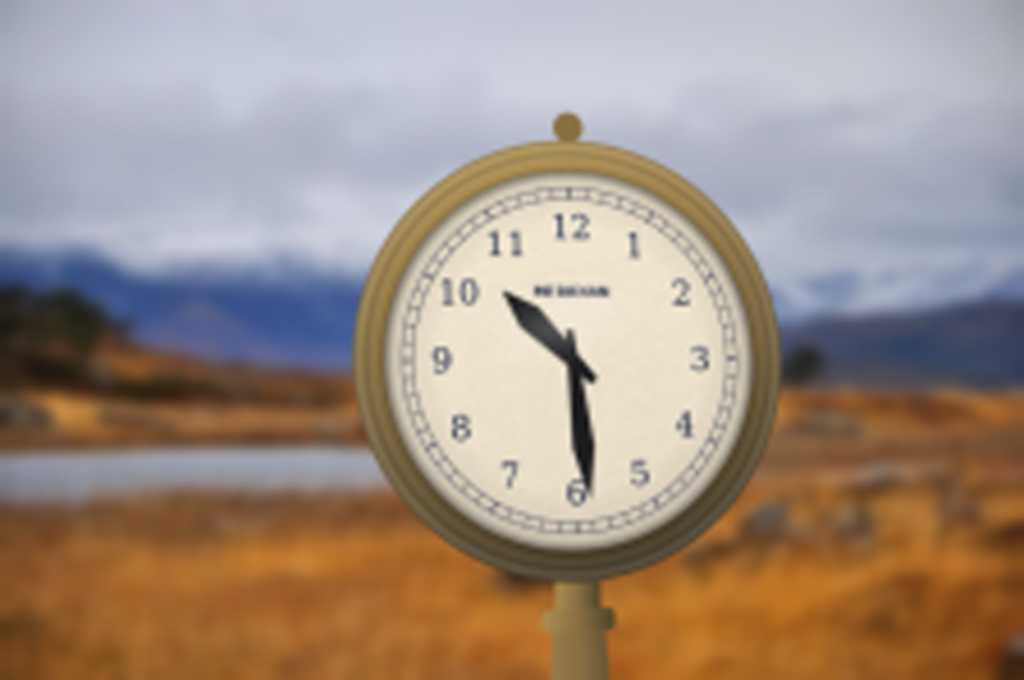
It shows 10 h 29 min
